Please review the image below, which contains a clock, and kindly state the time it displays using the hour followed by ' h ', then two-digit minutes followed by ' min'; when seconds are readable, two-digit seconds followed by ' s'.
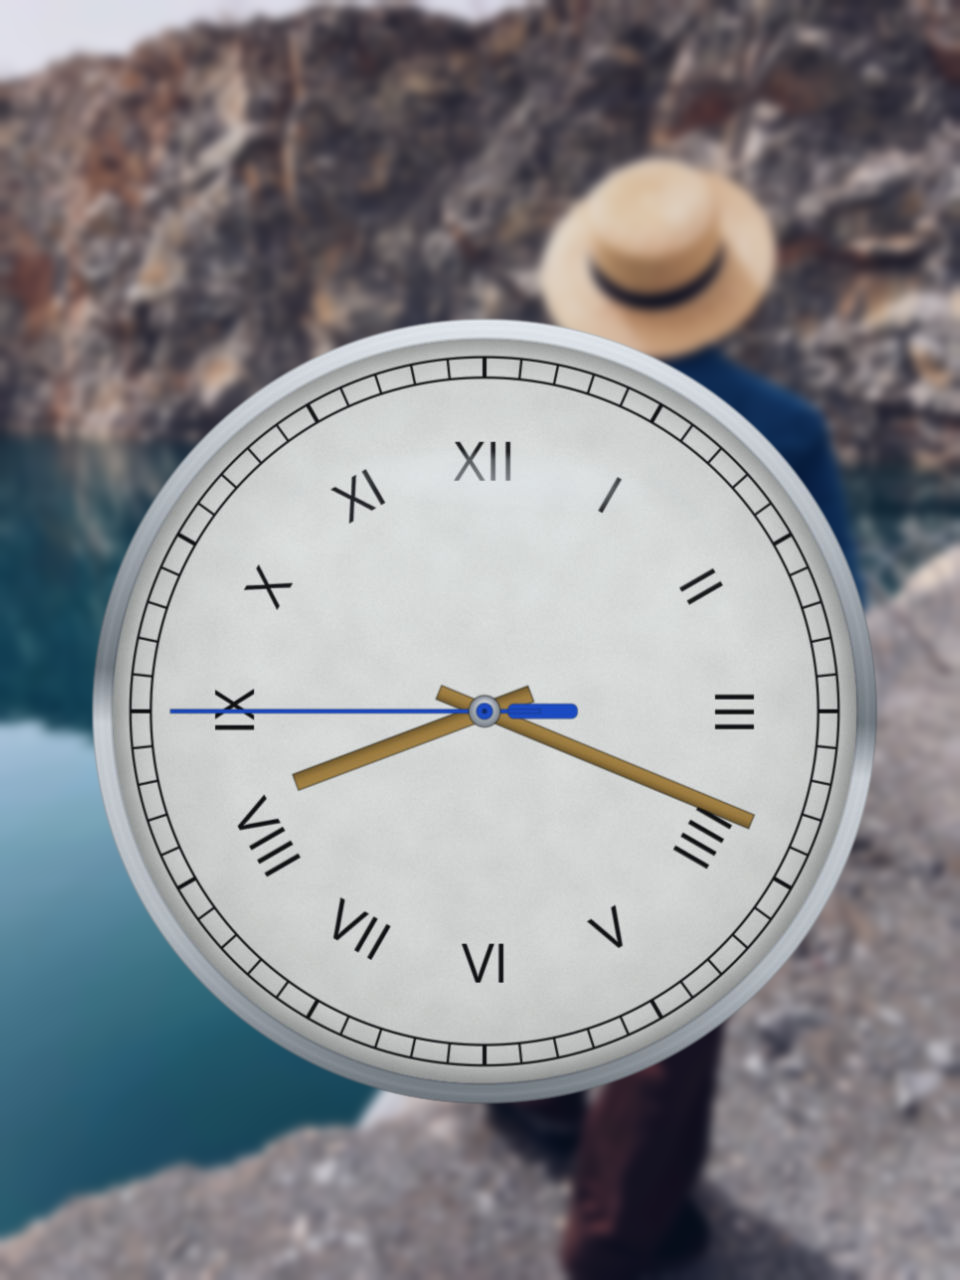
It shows 8 h 18 min 45 s
